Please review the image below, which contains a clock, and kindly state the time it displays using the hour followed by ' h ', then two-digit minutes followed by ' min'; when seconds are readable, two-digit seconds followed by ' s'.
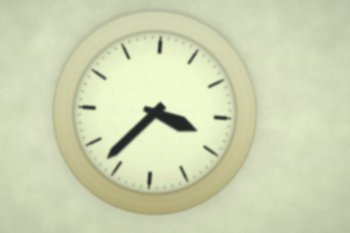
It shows 3 h 37 min
